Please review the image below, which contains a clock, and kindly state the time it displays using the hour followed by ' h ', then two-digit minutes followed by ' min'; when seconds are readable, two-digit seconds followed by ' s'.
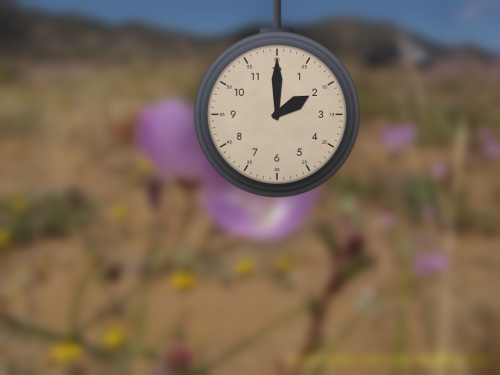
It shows 2 h 00 min
